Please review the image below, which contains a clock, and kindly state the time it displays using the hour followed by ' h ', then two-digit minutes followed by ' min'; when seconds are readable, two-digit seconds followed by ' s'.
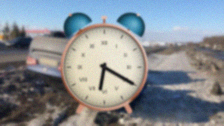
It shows 6 h 20 min
